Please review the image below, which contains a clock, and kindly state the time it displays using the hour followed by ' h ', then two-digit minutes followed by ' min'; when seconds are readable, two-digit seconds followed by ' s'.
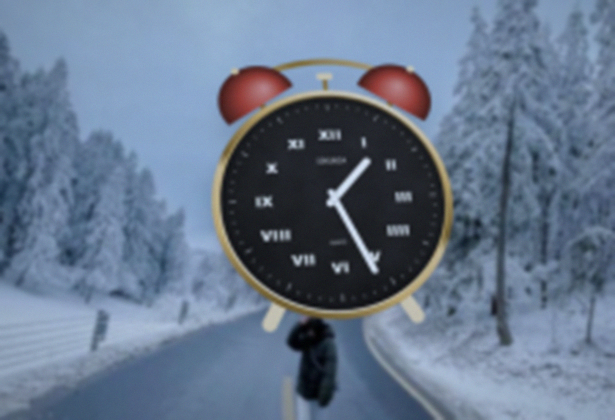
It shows 1 h 26 min
